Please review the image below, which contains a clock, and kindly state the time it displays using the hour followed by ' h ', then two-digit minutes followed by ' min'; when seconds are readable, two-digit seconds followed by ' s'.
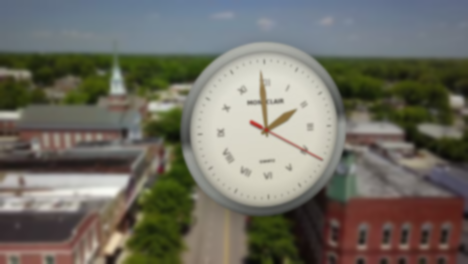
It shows 1 h 59 min 20 s
